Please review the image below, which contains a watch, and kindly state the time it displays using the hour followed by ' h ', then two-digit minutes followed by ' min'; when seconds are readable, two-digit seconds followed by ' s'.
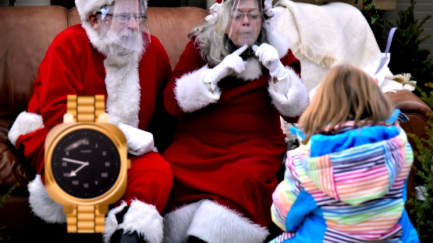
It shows 7 h 47 min
